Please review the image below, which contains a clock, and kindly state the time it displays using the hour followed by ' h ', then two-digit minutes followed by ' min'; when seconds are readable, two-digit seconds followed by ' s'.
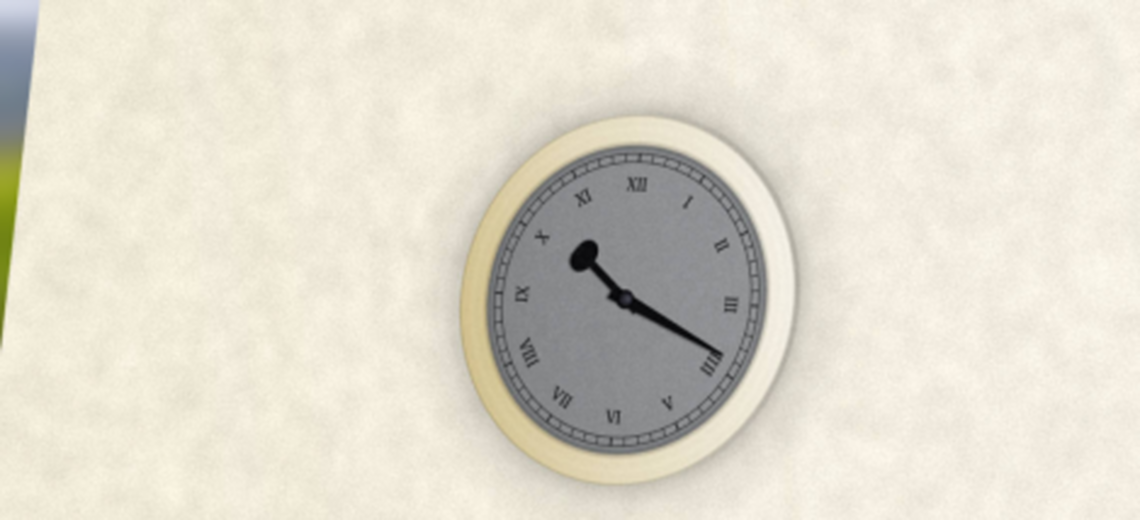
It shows 10 h 19 min
